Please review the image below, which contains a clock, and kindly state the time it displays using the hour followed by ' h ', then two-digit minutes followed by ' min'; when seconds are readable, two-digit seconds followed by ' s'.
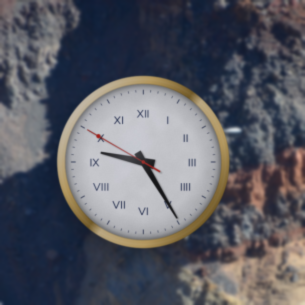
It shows 9 h 24 min 50 s
